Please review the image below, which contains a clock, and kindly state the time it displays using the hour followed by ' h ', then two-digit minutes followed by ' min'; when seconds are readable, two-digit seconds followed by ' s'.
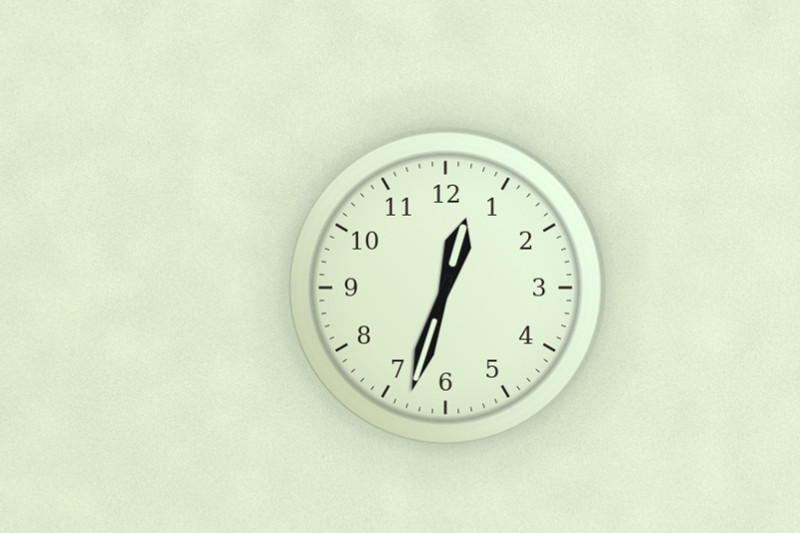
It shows 12 h 33 min
